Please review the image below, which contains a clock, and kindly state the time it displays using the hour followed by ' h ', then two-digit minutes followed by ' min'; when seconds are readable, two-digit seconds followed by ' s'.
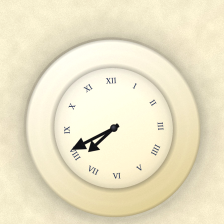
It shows 7 h 41 min
